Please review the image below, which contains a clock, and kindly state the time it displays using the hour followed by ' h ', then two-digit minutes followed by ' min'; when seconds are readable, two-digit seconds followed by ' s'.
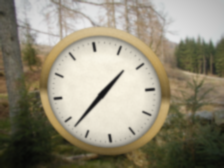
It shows 1 h 38 min
